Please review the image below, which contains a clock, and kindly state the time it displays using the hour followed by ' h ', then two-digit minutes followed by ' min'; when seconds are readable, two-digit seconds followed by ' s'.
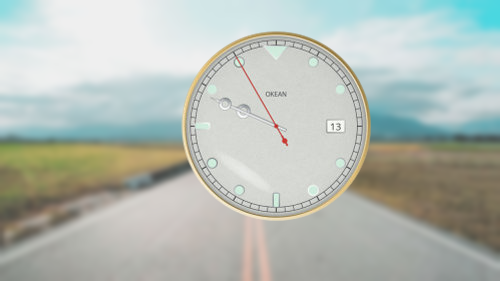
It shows 9 h 48 min 55 s
